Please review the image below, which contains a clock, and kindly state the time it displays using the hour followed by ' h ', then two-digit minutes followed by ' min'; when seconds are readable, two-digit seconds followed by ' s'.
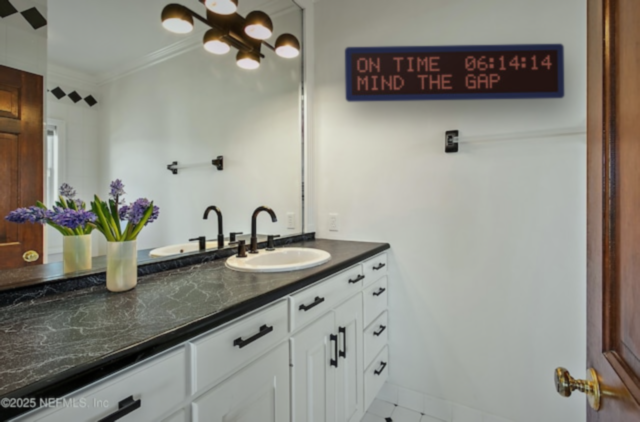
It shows 6 h 14 min 14 s
